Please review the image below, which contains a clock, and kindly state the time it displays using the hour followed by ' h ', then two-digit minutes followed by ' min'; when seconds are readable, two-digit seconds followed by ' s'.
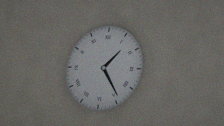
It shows 1 h 24 min
